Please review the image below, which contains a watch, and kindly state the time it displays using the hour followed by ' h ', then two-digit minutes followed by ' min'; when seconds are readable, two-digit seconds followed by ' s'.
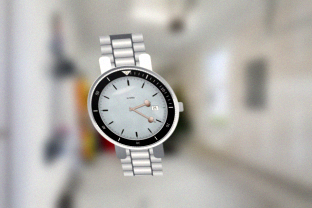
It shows 2 h 21 min
